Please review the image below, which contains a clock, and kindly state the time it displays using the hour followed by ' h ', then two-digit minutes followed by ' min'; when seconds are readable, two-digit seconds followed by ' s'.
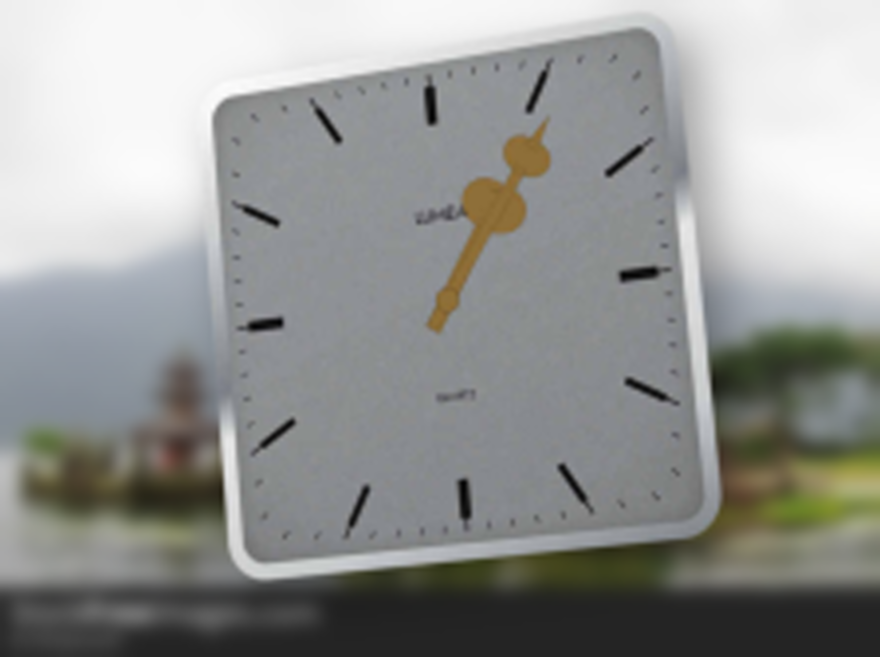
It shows 1 h 06 min
